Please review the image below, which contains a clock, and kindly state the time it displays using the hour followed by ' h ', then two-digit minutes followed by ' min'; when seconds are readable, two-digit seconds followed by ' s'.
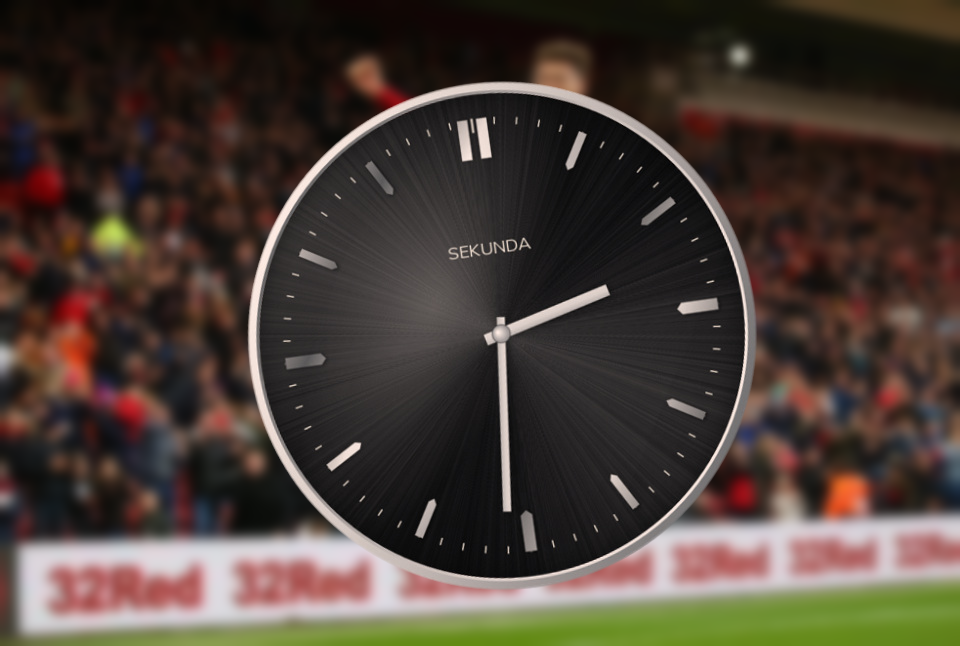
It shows 2 h 31 min
